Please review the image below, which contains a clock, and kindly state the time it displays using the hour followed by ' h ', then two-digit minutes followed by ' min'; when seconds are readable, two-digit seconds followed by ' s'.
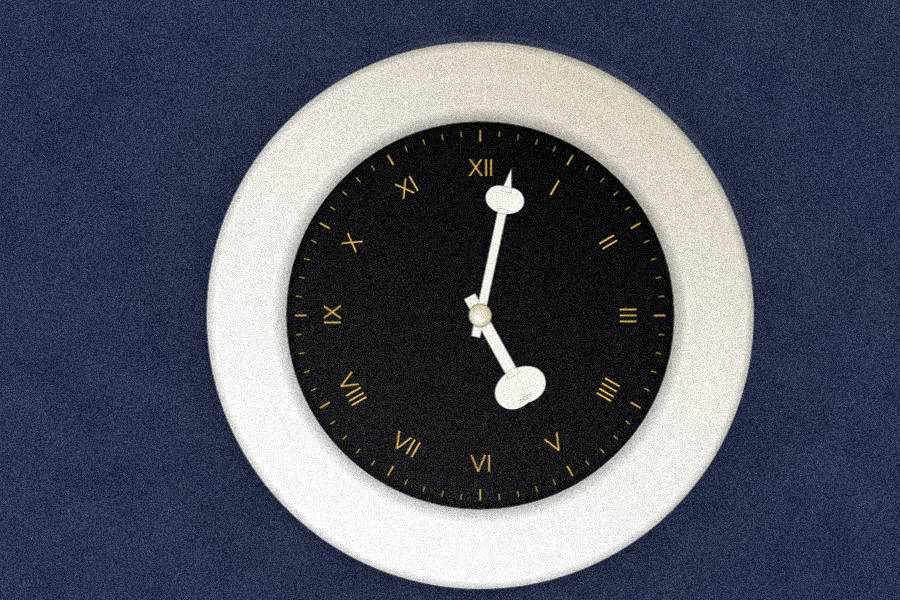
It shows 5 h 02 min
